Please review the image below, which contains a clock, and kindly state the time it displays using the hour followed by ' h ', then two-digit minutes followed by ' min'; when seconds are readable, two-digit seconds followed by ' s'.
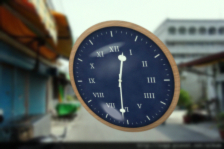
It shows 12 h 31 min
